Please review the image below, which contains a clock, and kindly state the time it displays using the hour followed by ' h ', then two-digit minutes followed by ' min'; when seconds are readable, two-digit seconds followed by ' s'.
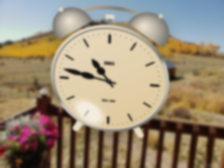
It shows 10 h 47 min
